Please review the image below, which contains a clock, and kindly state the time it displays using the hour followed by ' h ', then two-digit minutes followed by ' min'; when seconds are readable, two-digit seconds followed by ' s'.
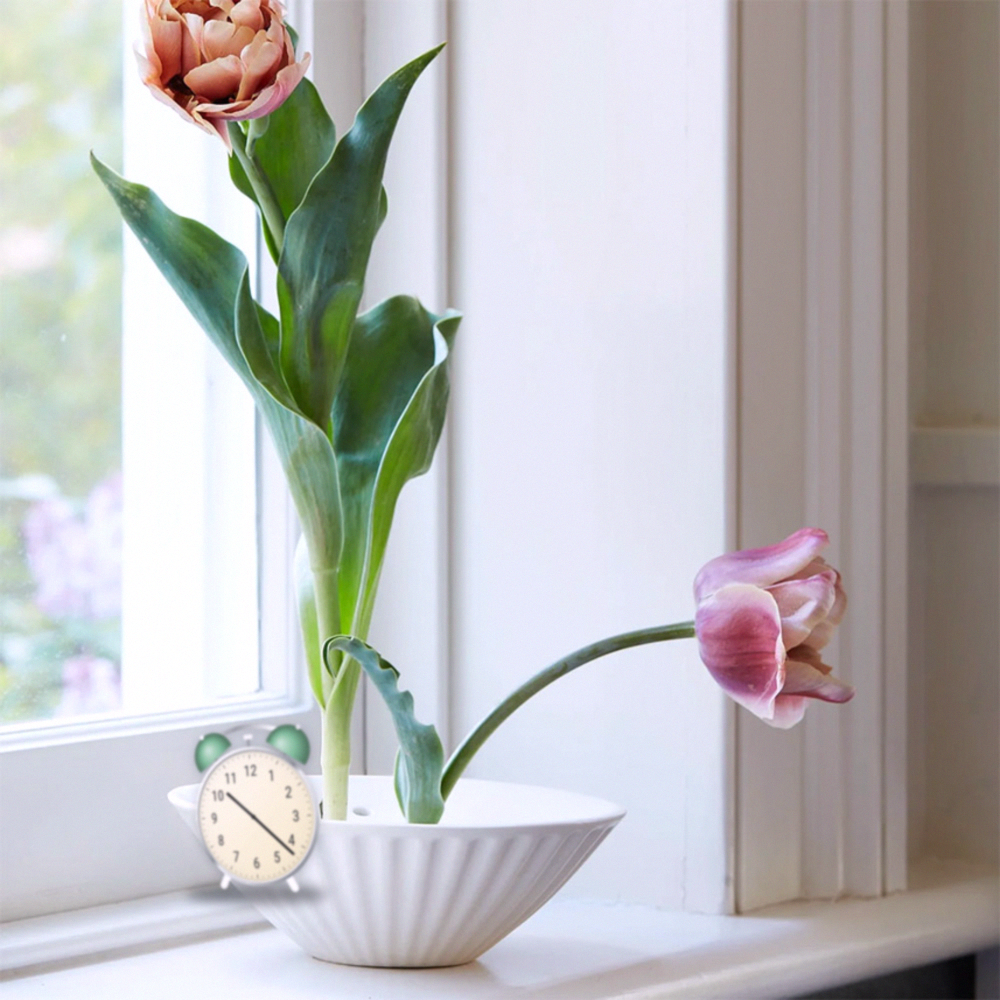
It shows 10 h 22 min
